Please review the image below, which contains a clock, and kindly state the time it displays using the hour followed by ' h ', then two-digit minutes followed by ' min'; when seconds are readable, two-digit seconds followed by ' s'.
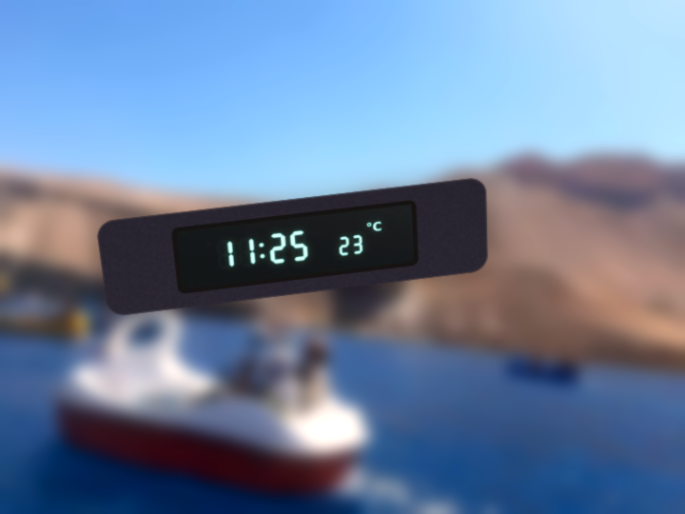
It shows 11 h 25 min
